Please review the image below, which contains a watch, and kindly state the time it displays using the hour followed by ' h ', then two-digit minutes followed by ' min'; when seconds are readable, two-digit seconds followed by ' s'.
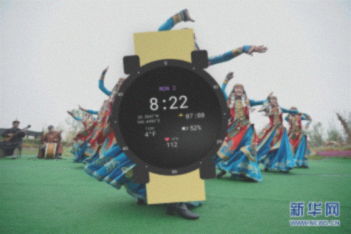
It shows 8 h 22 min
